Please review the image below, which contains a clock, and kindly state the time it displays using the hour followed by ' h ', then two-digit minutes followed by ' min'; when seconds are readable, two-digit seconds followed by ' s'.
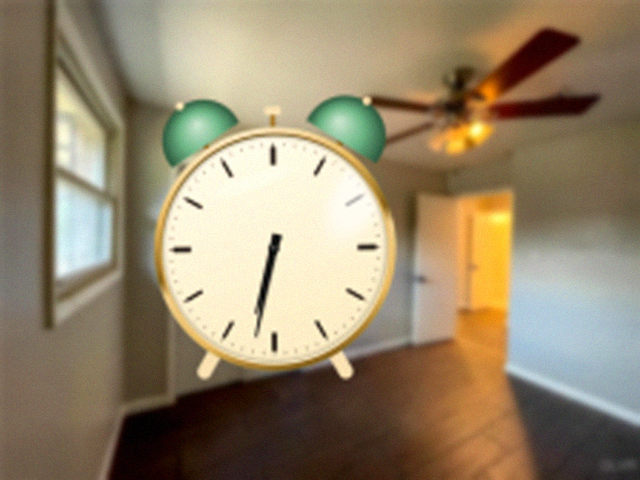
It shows 6 h 32 min
